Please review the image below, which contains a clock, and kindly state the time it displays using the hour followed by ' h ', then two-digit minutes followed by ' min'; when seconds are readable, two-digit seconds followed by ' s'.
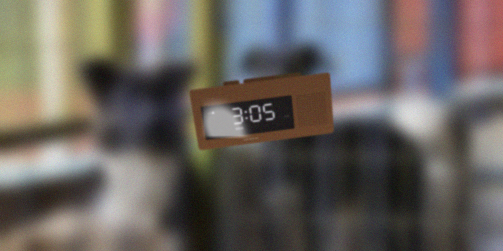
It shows 3 h 05 min
